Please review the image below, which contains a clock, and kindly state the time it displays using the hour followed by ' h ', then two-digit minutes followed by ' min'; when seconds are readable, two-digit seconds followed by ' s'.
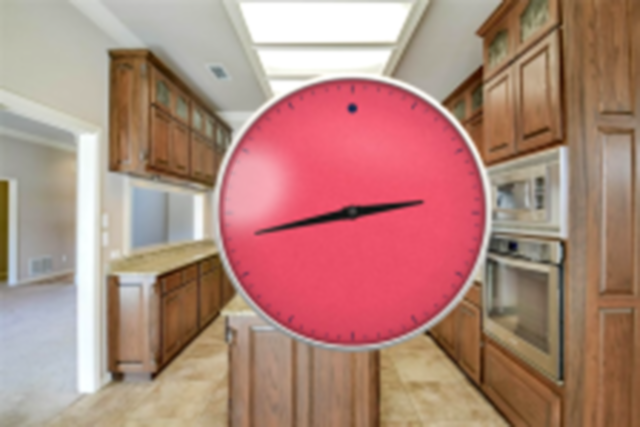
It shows 2 h 43 min
